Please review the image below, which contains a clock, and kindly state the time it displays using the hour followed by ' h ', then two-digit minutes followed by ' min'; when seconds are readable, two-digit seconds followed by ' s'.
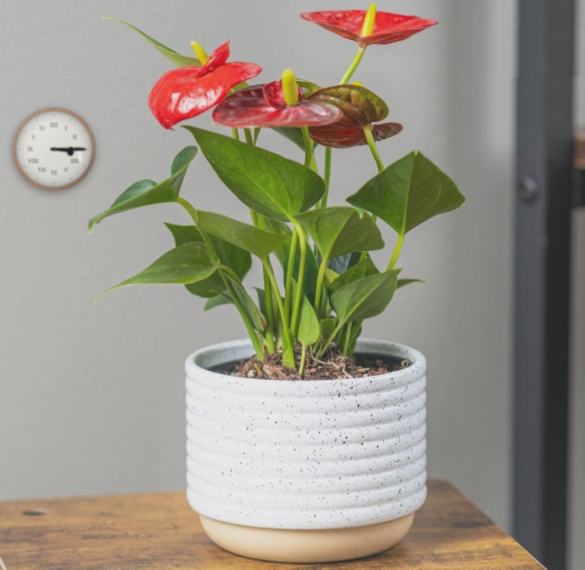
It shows 3 h 15 min
